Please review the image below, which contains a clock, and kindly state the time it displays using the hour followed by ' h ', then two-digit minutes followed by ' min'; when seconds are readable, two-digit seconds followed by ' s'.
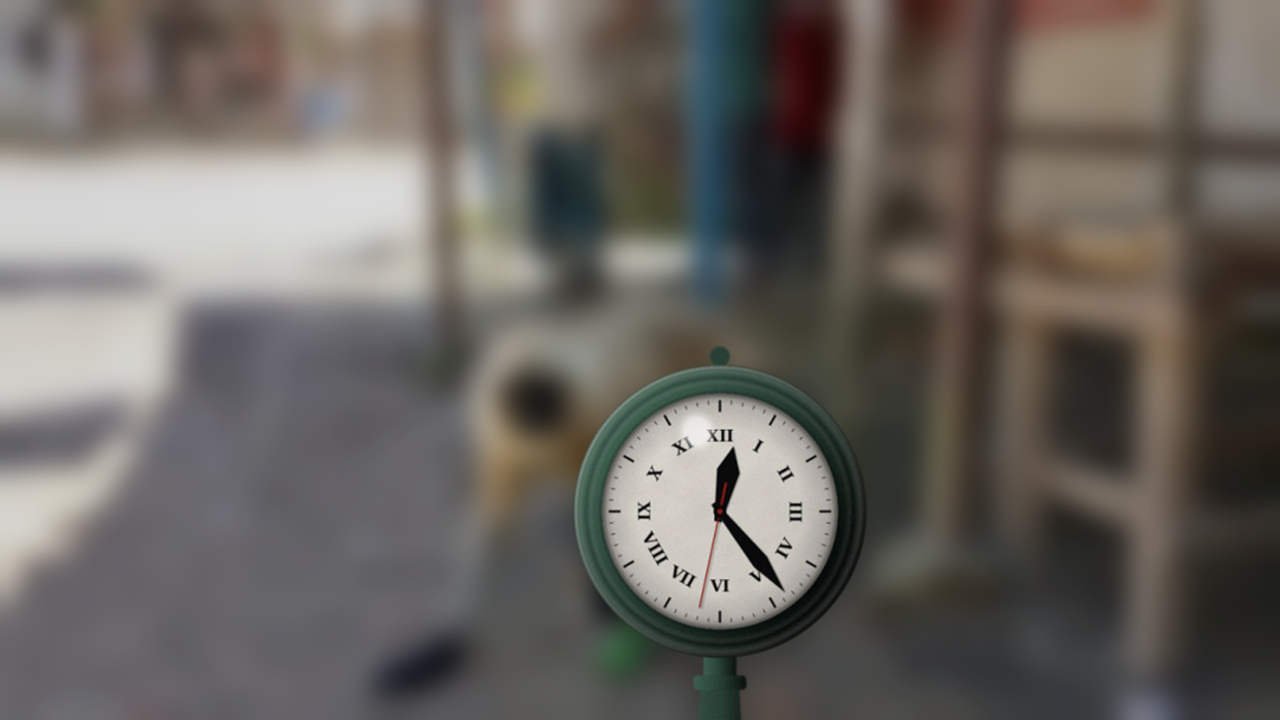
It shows 12 h 23 min 32 s
